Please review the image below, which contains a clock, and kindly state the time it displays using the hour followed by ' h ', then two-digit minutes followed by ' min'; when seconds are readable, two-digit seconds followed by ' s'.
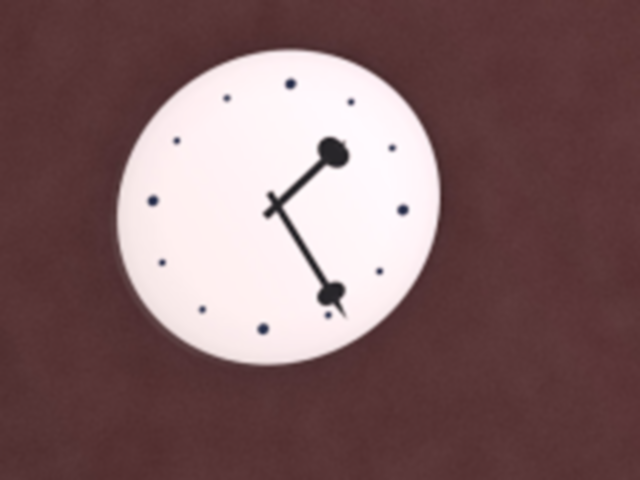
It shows 1 h 24 min
